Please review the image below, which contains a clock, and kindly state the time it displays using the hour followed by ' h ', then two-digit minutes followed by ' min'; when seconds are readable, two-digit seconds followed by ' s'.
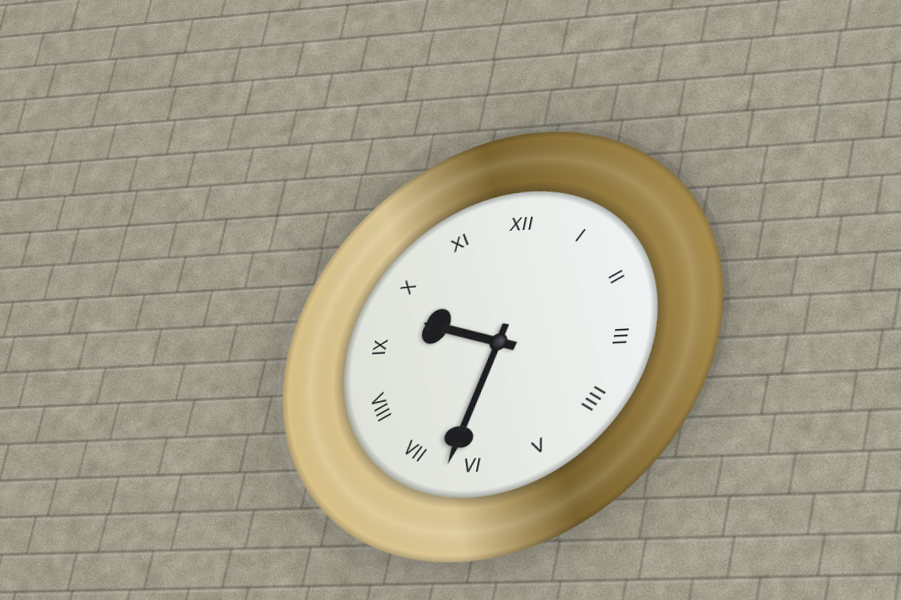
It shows 9 h 32 min
